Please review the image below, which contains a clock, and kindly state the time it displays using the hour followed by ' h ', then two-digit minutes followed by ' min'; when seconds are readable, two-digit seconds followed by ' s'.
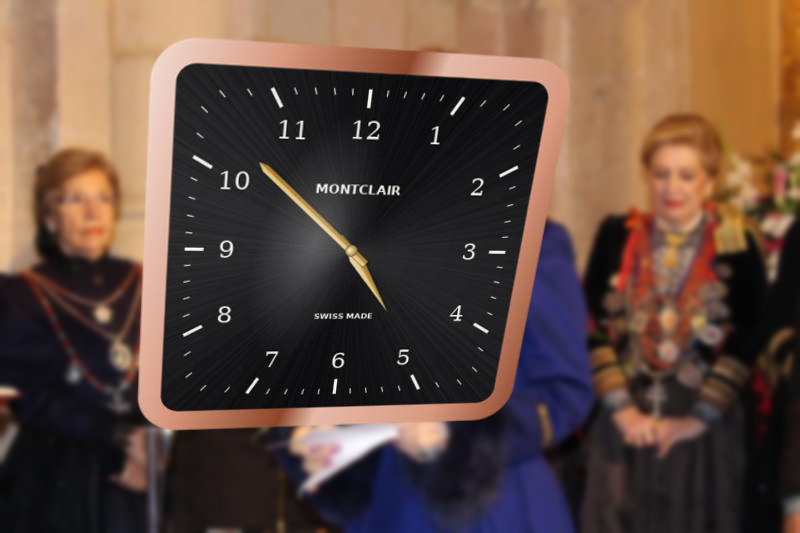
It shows 4 h 52 min
